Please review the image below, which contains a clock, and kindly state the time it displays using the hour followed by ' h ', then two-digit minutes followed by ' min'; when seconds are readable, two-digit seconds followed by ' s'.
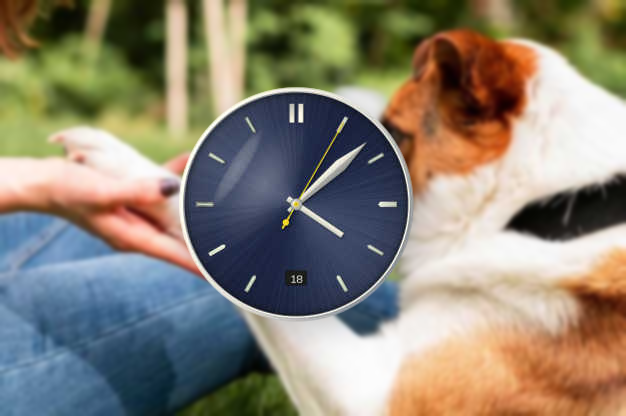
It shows 4 h 08 min 05 s
